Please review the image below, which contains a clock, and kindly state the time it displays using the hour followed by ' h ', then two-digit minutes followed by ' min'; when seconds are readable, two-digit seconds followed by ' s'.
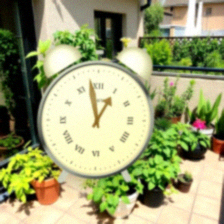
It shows 12 h 58 min
